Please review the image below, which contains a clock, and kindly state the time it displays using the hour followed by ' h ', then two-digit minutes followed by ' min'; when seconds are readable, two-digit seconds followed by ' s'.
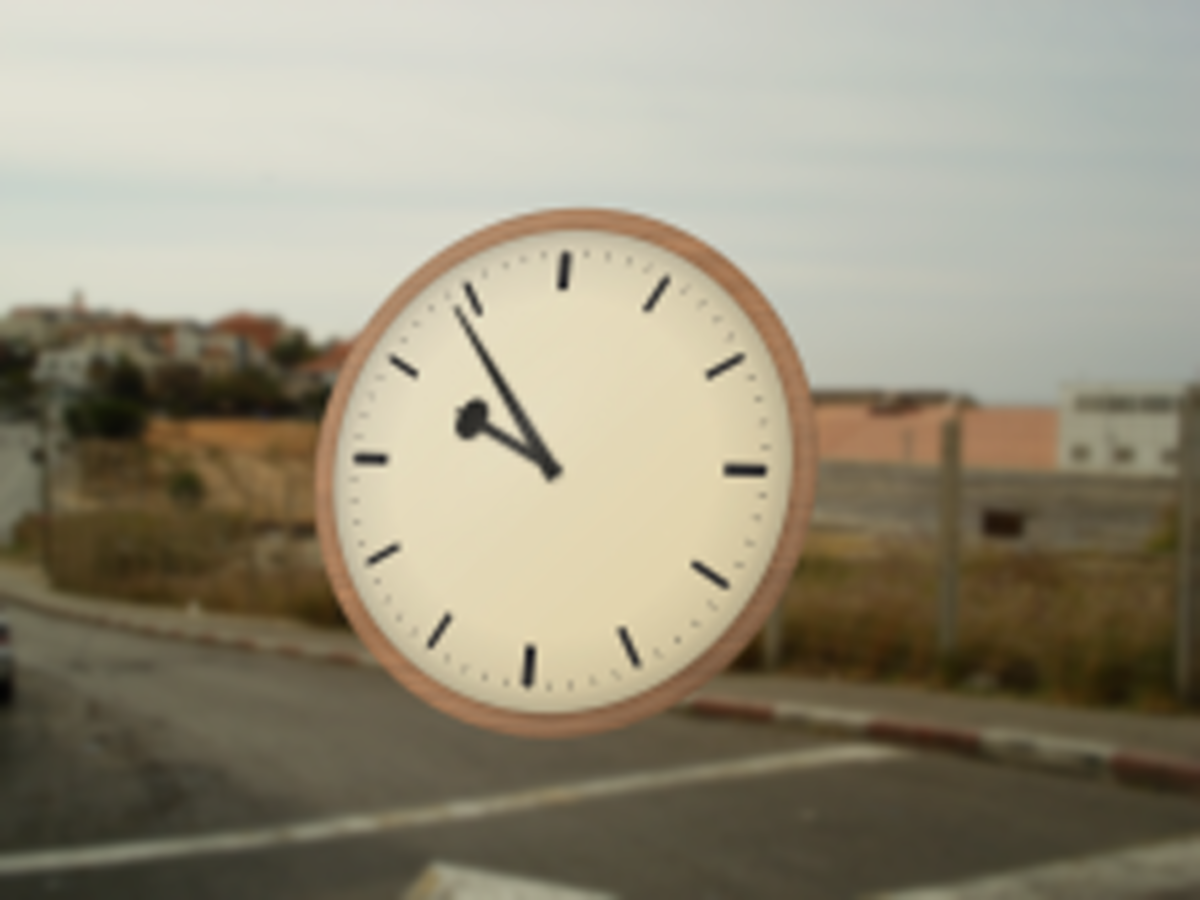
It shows 9 h 54 min
